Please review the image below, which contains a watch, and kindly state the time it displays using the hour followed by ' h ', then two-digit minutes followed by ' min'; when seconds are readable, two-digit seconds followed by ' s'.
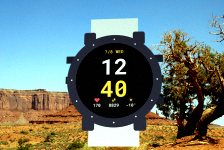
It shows 12 h 40 min
